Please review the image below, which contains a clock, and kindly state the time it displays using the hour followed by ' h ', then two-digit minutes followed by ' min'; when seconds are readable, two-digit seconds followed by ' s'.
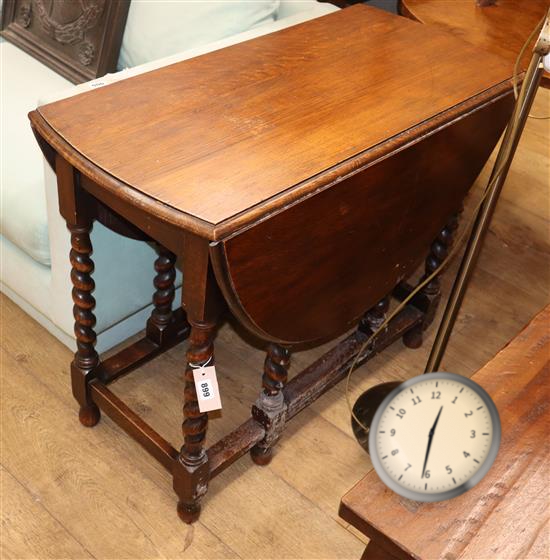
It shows 12 h 31 min
